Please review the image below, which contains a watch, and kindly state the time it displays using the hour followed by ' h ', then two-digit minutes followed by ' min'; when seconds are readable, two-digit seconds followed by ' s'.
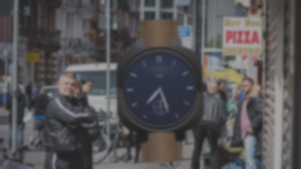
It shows 7 h 27 min
